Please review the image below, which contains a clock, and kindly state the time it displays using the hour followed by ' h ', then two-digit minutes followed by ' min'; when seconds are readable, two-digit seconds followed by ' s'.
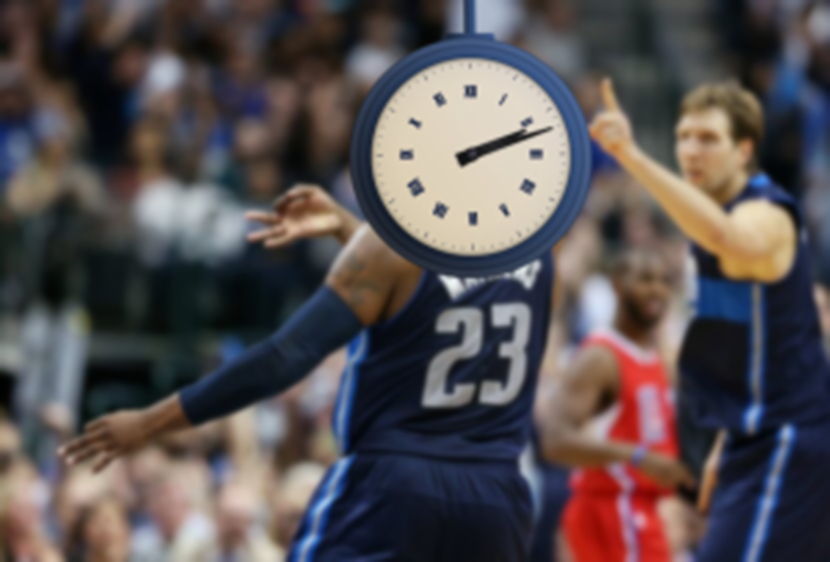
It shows 2 h 12 min
